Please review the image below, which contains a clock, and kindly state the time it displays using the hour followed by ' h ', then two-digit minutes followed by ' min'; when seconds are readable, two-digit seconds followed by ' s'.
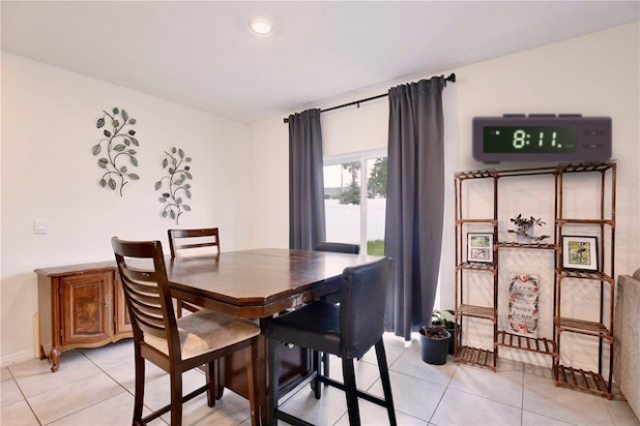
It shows 8 h 11 min
